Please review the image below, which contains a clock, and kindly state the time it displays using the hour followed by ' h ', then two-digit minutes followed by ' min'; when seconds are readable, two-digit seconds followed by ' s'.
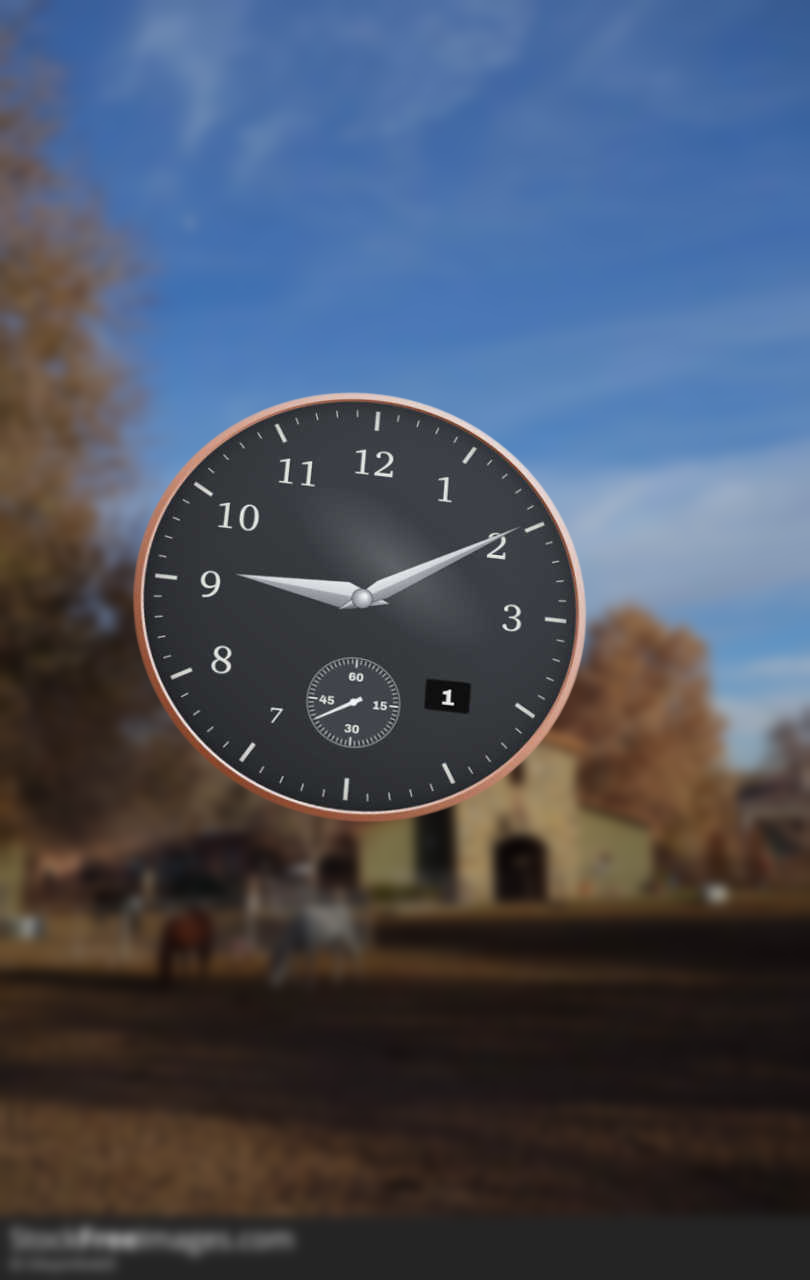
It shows 9 h 09 min 40 s
